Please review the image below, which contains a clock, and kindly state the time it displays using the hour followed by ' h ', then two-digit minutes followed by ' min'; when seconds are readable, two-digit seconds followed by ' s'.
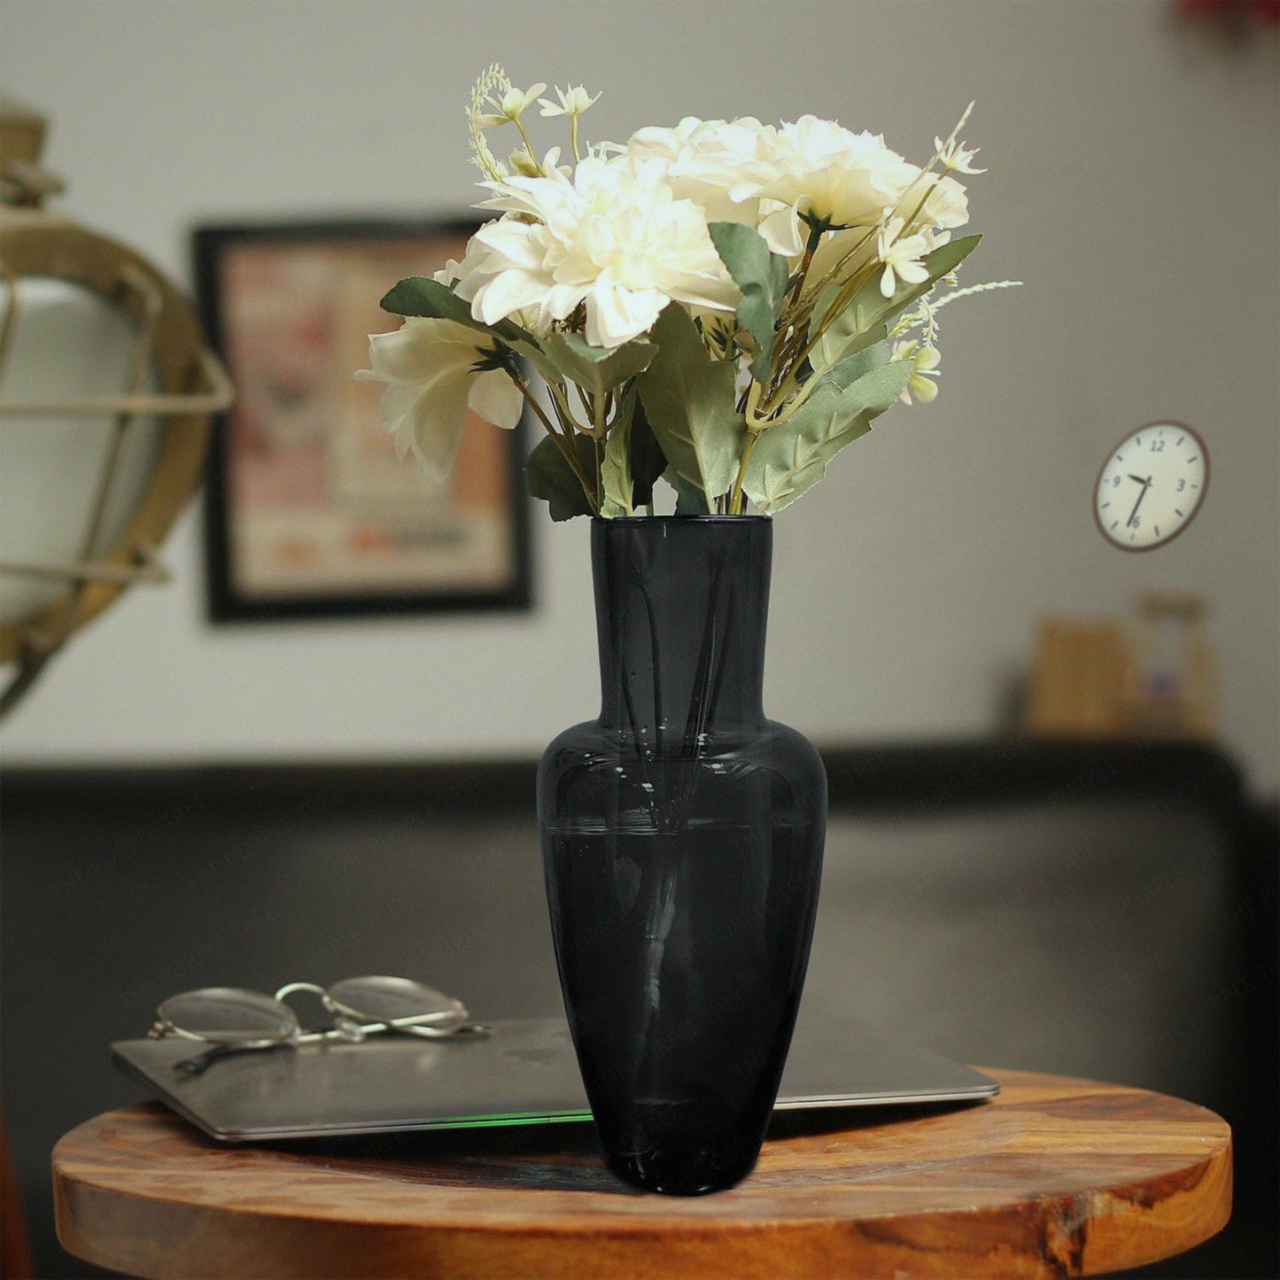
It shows 9 h 32 min
